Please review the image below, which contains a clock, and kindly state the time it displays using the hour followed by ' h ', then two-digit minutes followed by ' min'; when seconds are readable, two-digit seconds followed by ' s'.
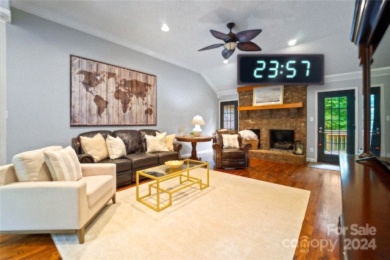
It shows 23 h 57 min
